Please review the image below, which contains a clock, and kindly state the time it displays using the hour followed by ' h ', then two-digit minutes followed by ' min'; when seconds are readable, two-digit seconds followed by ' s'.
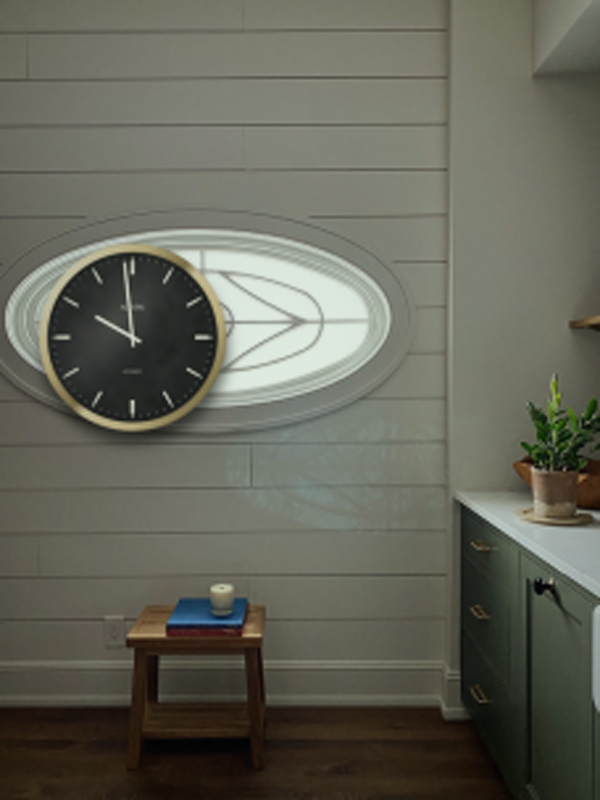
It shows 9 h 59 min
